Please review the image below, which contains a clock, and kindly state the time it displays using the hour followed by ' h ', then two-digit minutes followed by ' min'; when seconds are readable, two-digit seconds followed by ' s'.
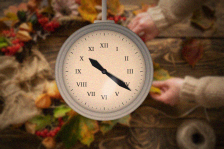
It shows 10 h 21 min
